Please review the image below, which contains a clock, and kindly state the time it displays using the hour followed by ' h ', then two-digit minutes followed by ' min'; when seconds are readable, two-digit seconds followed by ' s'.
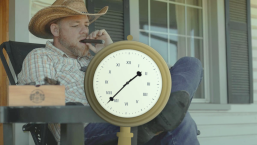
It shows 1 h 37 min
